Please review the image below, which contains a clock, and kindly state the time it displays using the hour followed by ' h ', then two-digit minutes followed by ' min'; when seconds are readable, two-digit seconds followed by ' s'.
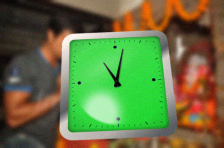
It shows 11 h 02 min
